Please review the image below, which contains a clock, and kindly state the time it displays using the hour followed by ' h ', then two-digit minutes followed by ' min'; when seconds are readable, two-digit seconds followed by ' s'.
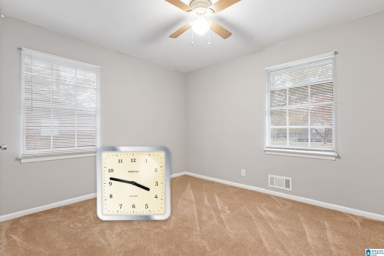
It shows 3 h 47 min
